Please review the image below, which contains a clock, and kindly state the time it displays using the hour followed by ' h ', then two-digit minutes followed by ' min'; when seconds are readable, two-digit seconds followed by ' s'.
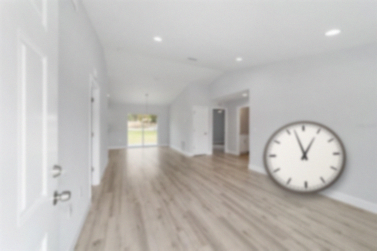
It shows 12 h 57 min
